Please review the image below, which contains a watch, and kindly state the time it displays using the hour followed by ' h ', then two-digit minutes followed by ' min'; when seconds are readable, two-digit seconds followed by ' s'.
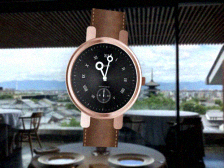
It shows 11 h 02 min
